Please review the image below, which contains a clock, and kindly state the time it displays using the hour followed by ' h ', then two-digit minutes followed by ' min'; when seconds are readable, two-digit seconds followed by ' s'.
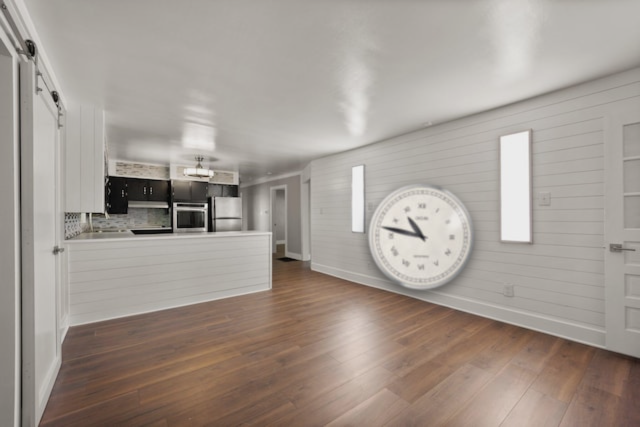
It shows 10 h 47 min
